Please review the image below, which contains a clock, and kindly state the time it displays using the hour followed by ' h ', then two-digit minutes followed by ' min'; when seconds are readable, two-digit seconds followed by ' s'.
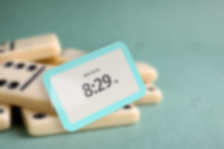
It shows 8 h 29 min
